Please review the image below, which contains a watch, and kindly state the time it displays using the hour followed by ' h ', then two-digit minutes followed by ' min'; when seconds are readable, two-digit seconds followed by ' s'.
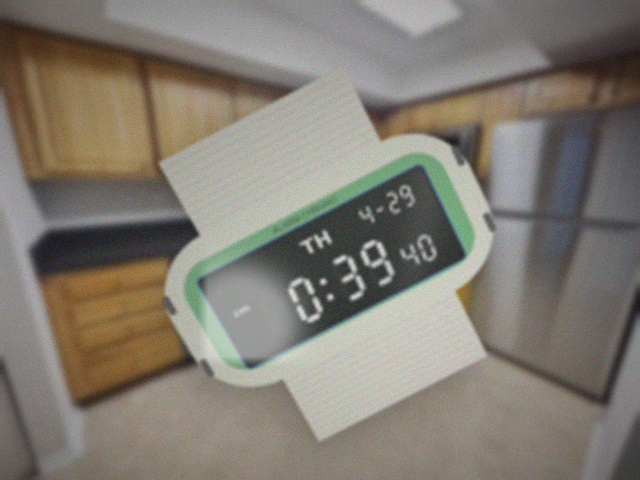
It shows 0 h 39 min 40 s
